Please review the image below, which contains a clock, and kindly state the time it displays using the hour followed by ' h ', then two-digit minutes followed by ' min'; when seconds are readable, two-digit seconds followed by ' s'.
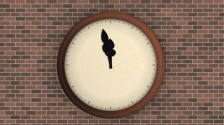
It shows 11 h 58 min
